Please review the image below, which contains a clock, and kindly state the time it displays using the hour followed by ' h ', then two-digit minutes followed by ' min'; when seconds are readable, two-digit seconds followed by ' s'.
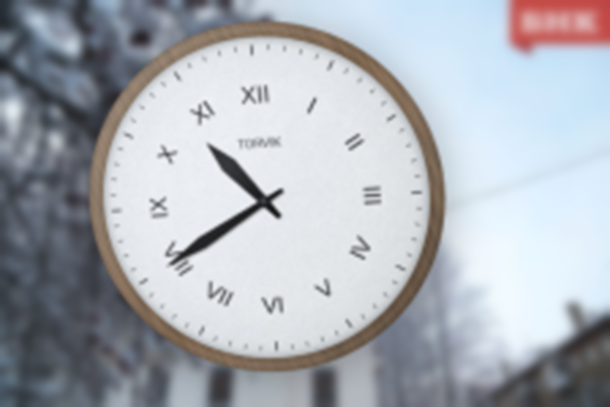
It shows 10 h 40 min
